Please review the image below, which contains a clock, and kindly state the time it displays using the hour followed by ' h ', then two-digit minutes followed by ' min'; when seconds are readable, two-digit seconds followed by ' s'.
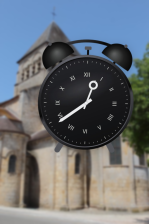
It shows 12 h 39 min
